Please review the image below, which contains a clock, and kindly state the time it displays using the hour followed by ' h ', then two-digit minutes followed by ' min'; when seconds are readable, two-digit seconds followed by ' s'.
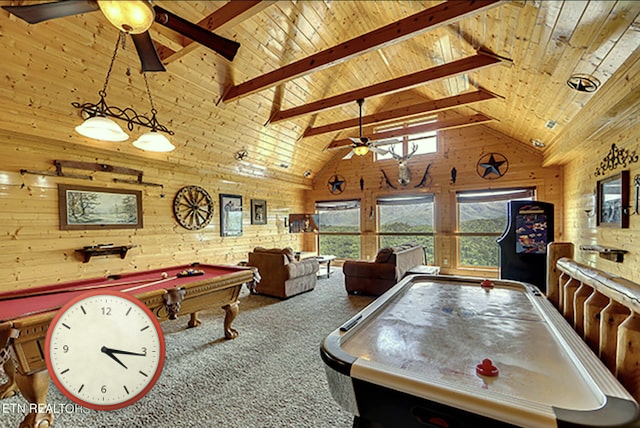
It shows 4 h 16 min
